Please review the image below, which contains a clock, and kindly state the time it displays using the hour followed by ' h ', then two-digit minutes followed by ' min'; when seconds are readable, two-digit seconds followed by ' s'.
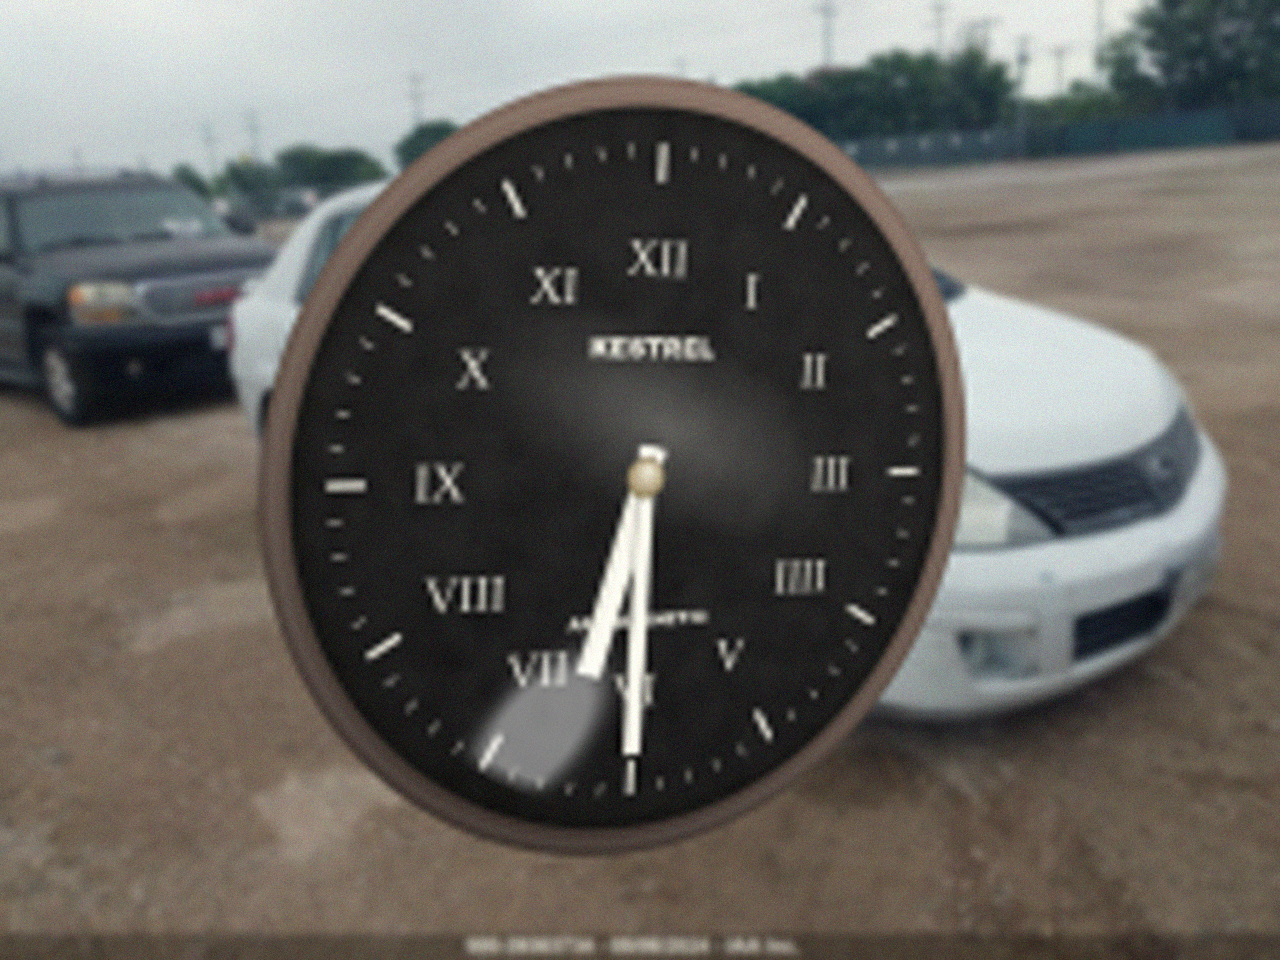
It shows 6 h 30 min
